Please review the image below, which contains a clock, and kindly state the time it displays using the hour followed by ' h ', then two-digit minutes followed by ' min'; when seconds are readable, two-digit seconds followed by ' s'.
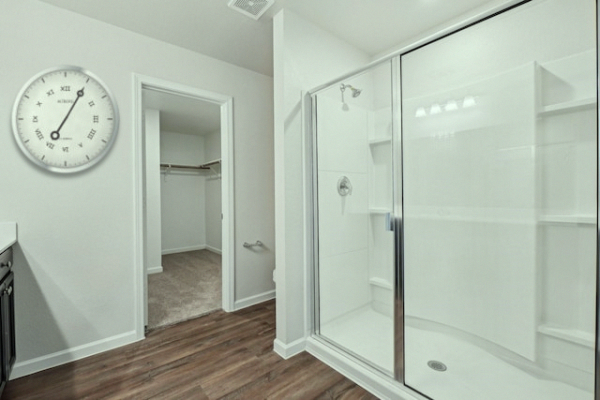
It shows 7 h 05 min
